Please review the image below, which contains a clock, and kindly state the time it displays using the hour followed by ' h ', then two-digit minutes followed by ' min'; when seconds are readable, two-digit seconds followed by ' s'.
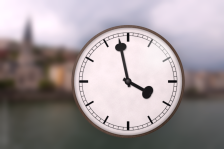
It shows 3 h 58 min
